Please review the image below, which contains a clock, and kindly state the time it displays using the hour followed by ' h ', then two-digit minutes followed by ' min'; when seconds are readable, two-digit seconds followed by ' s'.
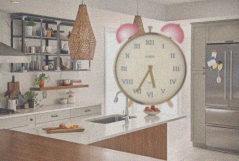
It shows 5 h 35 min
